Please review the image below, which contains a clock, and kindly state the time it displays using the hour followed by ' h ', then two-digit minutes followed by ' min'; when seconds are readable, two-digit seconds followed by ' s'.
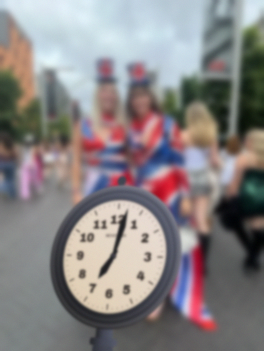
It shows 7 h 02 min
